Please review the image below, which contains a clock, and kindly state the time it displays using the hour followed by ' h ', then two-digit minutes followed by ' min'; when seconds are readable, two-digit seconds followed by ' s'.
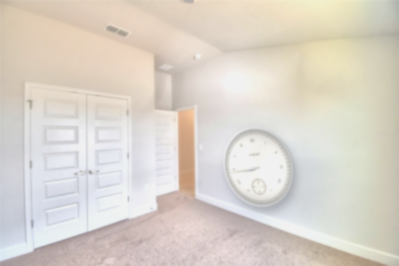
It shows 8 h 44 min
